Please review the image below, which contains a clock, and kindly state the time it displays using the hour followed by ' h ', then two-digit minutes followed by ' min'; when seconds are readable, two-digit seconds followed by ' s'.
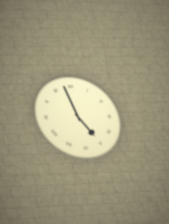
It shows 4 h 58 min
